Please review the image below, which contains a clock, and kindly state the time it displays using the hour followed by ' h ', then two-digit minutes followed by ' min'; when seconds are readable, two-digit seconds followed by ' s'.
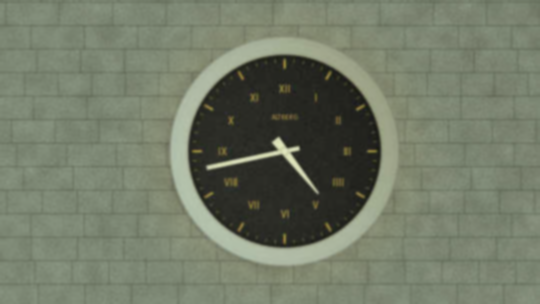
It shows 4 h 43 min
